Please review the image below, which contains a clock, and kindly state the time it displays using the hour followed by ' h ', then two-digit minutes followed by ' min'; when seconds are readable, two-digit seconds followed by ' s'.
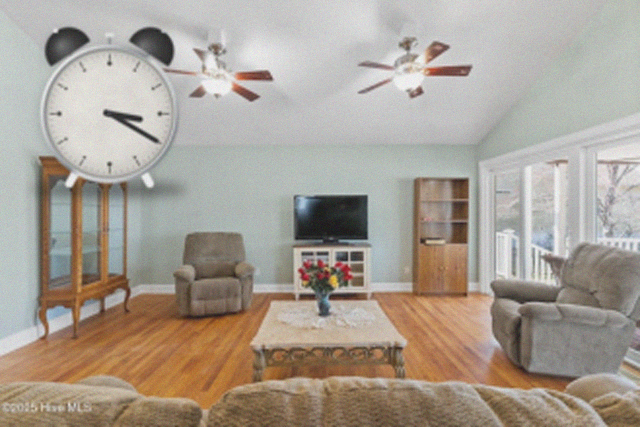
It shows 3 h 20 min
